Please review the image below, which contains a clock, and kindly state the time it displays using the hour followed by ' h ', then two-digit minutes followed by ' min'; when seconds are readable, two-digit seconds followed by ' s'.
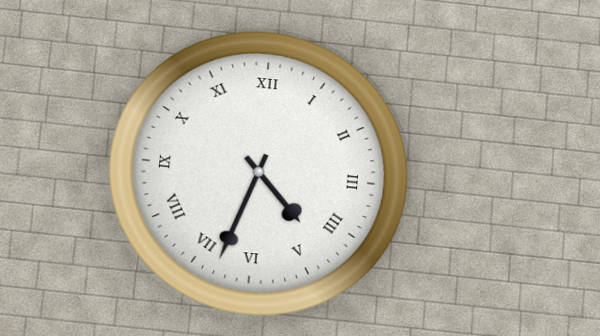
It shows 4 h 33 min
